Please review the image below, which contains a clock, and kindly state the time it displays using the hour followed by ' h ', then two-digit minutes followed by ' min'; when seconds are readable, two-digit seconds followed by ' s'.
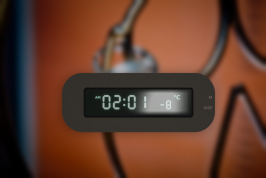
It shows 2 h 01 min
